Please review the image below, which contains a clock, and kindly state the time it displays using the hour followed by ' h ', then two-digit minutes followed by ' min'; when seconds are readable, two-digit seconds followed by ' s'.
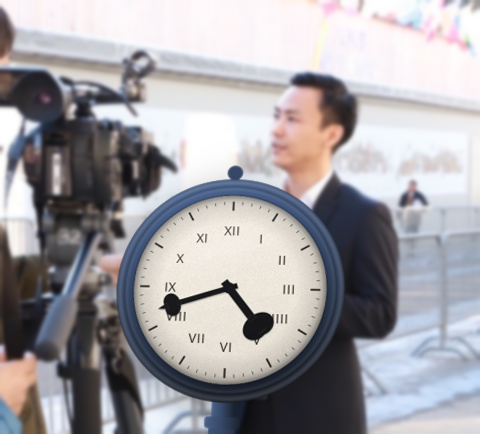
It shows 4 h 42 min
